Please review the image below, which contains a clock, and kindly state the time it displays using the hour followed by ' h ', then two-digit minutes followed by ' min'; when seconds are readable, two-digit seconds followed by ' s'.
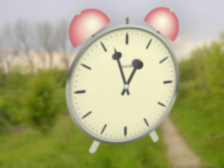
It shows 12 h 57 min
